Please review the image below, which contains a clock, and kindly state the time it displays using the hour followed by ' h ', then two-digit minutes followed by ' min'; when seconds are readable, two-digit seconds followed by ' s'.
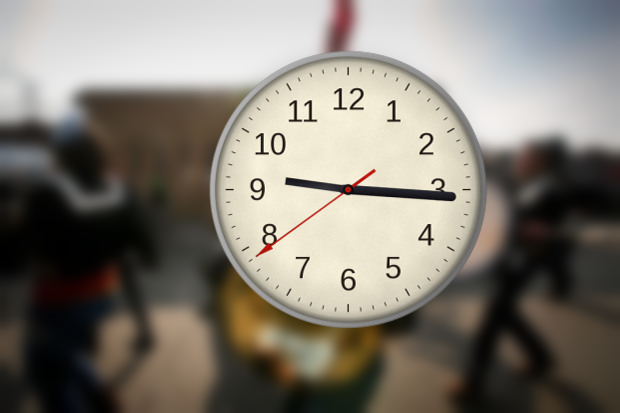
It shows 9 h 15 min 39 s
